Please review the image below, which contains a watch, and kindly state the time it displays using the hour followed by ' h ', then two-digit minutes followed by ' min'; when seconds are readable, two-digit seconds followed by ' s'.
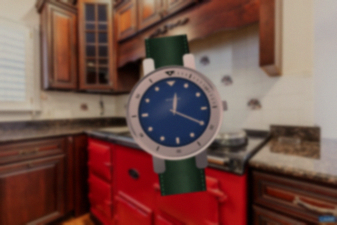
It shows 12 h 20 min
